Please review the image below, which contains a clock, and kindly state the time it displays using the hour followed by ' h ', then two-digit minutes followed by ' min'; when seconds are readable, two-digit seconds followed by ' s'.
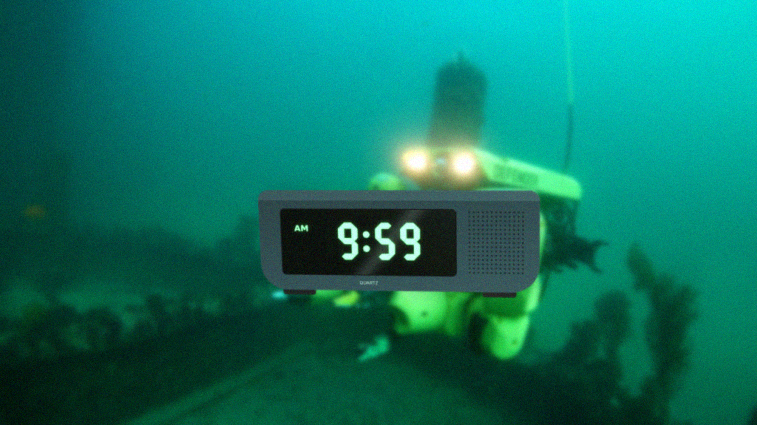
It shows 9 h 59 min
